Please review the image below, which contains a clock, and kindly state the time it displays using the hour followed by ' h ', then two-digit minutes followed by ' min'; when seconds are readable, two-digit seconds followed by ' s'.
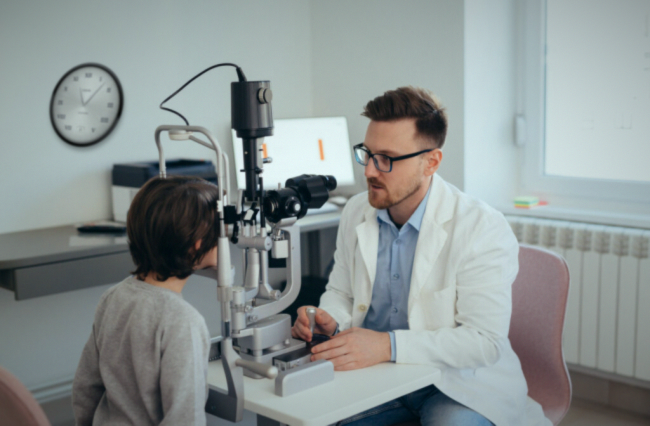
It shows 11 h 07 min
